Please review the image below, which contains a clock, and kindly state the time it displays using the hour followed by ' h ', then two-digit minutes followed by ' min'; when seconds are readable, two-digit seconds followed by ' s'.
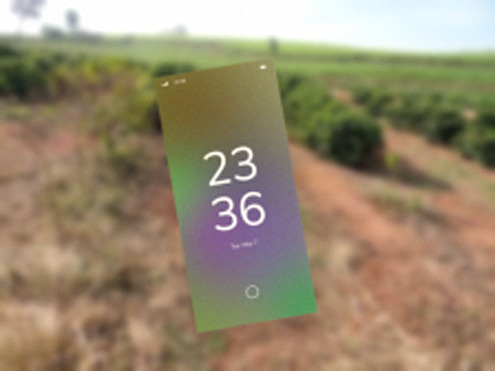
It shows 23 h 36 min
